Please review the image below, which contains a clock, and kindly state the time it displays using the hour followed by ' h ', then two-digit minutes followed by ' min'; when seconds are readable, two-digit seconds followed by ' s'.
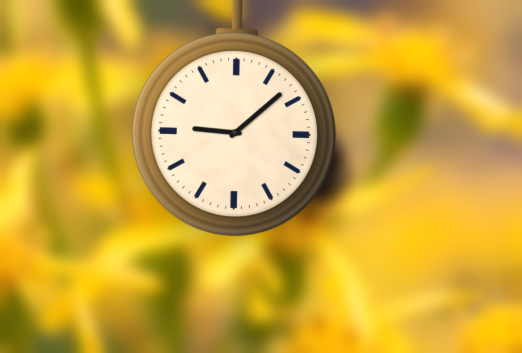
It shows 9 h 08 min
